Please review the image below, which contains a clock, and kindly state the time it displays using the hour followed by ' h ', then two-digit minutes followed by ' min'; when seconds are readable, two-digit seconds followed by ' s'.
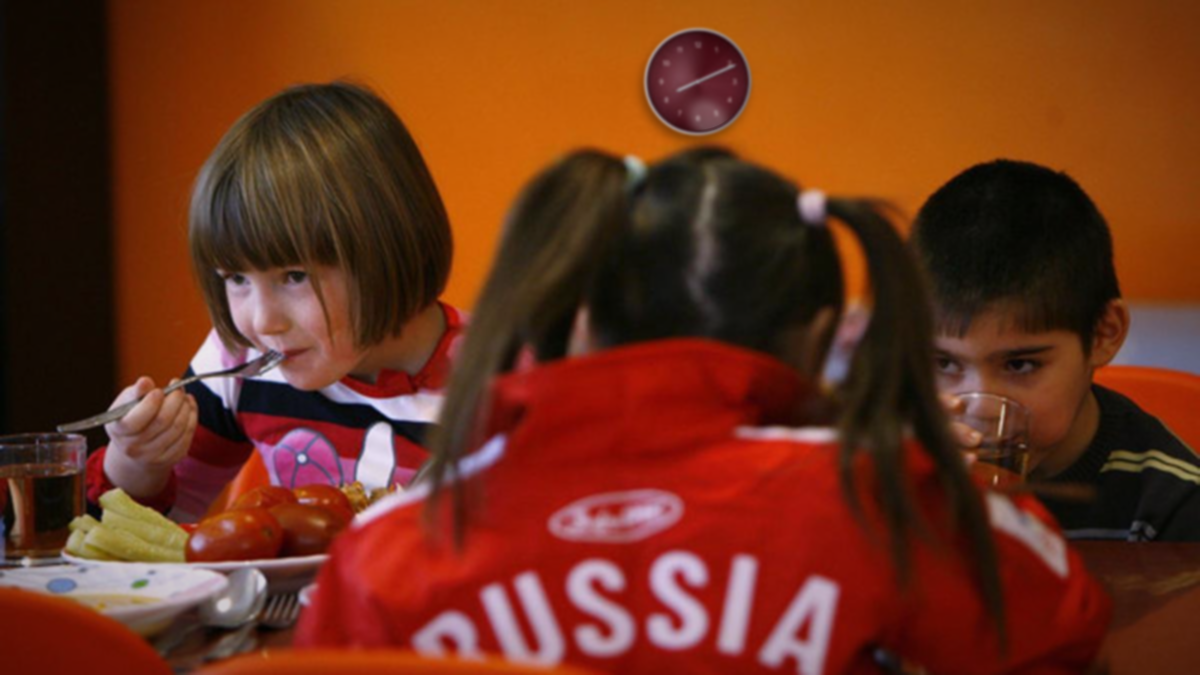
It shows 8 h 11 min
